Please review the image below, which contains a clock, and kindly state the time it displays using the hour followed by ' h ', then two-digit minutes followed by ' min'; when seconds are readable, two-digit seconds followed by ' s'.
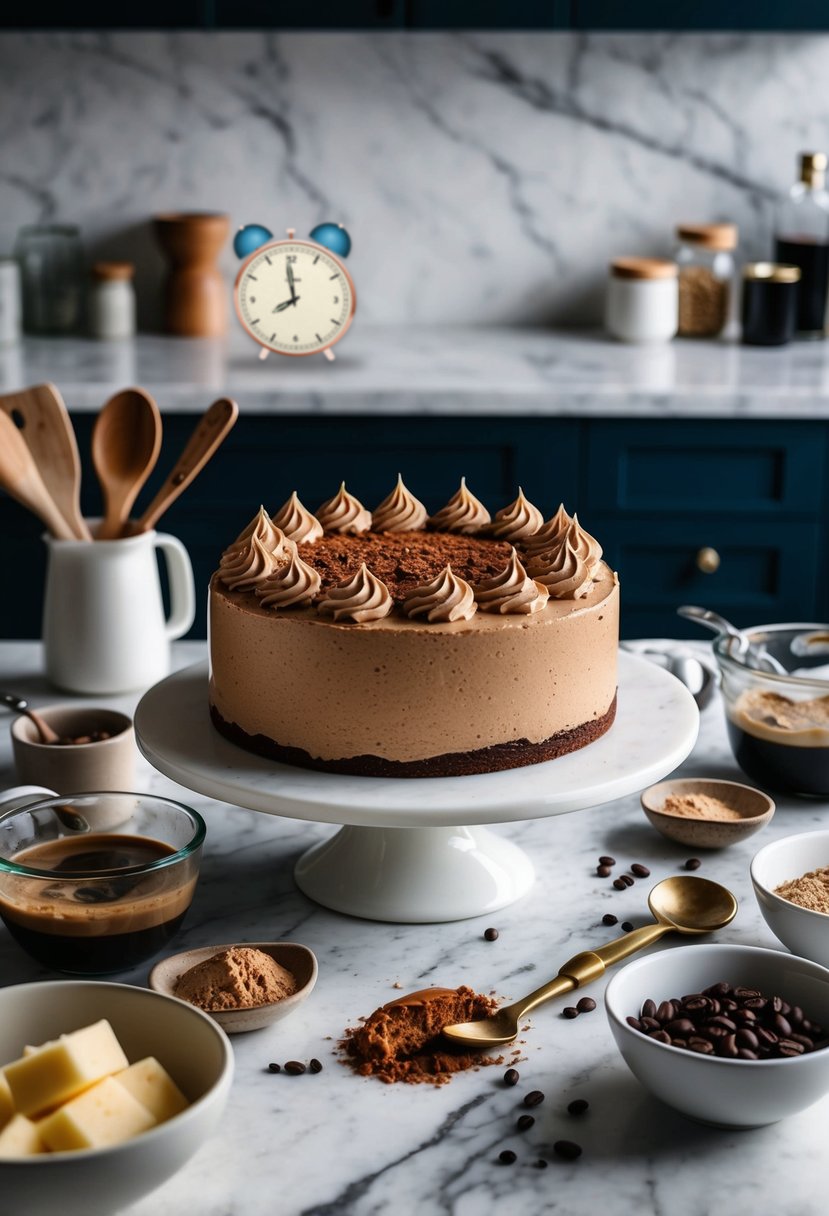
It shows 7 h 59 min
